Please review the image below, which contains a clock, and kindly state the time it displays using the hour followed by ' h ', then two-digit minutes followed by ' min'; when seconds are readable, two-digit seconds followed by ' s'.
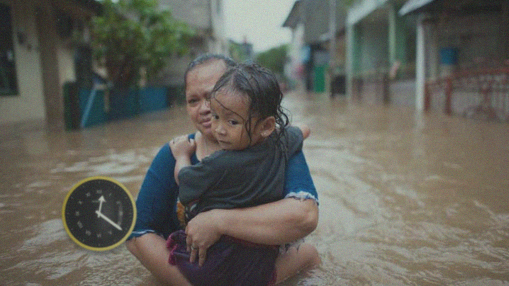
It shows 12 h 21 min
